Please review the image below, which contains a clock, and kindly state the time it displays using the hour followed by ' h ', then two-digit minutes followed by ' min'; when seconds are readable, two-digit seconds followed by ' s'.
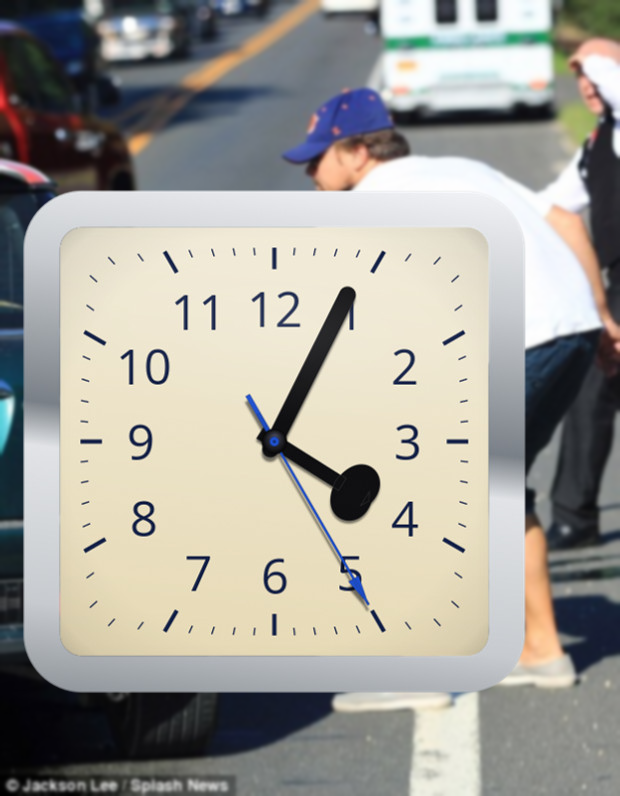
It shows 4 h 04 min 25 s
